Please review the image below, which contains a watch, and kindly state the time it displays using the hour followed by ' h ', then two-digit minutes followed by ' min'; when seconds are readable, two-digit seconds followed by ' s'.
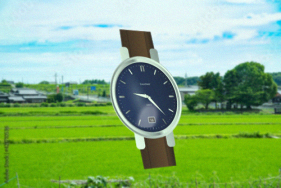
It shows 9 h 23 min
